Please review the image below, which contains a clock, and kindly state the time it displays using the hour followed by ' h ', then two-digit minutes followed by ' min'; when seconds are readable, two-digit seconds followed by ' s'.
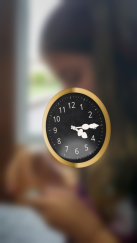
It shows 4 h 15 min
